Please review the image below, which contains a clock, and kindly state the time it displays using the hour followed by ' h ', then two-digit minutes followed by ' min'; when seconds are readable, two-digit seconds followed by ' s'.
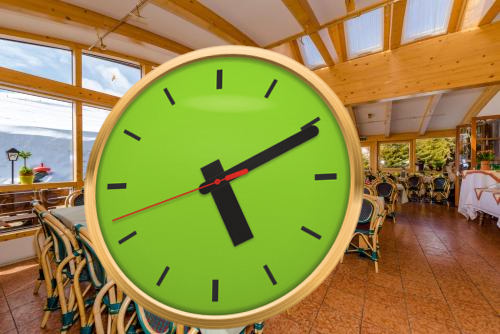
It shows 5 h 10 min 42 s
